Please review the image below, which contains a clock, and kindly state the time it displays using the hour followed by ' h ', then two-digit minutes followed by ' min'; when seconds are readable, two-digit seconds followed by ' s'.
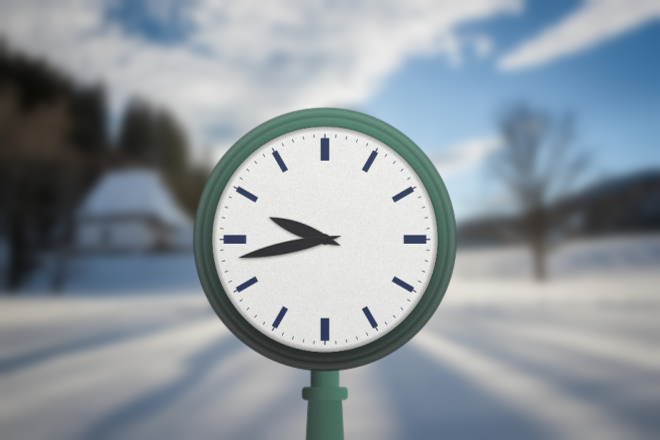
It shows 9 h 43 min
